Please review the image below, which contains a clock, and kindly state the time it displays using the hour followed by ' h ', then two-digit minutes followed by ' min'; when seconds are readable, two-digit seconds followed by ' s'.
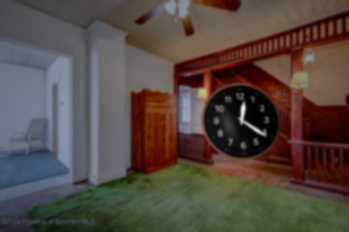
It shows 12 h 21 min
